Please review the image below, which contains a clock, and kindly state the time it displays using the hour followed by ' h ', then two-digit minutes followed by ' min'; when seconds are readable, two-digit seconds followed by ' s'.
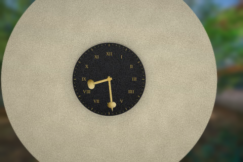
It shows 8 h 29 min
